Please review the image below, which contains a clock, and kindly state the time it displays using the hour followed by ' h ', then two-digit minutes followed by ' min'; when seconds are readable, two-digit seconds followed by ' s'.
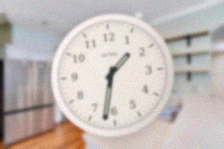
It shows 1 h 32 min
